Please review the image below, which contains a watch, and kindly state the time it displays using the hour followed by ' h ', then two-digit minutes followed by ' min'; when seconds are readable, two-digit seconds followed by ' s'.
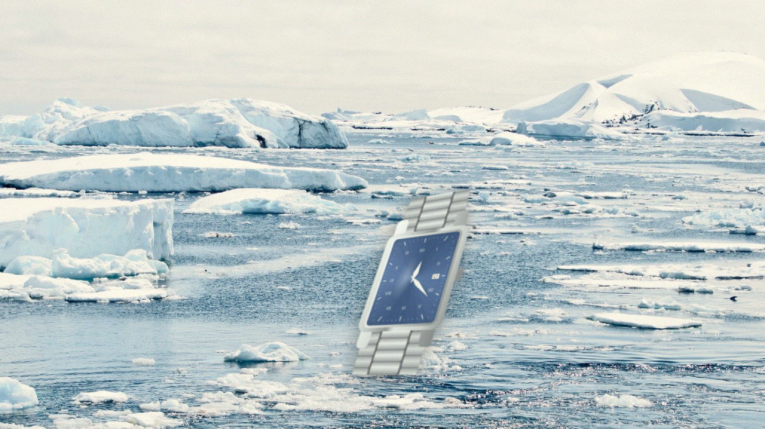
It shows 12 h 22 min
